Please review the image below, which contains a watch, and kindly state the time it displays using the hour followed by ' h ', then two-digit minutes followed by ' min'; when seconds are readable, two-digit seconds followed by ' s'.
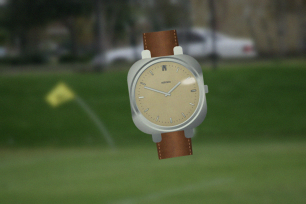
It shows 1 h 49 min
